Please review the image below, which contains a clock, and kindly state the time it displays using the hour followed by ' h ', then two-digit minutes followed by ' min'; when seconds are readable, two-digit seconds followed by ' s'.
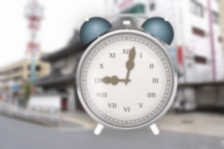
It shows 9 h 02 min
